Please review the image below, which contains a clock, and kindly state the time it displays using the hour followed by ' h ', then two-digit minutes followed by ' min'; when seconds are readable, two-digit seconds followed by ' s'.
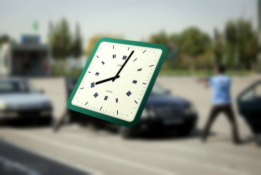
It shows 8 h 02 min
